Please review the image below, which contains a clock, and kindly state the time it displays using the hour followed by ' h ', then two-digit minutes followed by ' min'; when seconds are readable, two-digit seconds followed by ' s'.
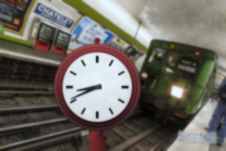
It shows 8 h 41 min
